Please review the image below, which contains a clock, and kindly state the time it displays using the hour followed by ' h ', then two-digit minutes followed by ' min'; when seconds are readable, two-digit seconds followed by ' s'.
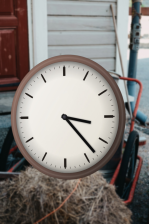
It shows 3 h 23 min
